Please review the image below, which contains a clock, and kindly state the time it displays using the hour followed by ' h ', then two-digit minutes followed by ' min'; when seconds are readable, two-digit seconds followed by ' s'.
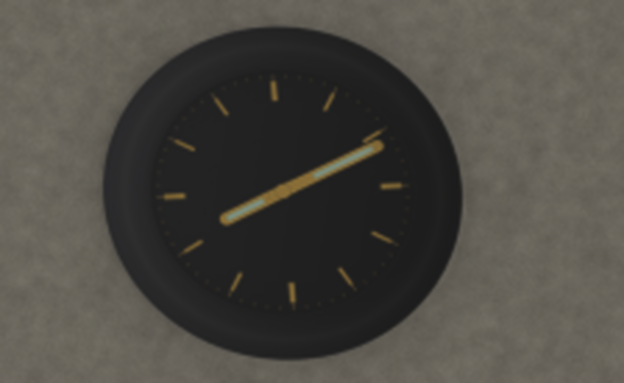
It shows 8 h 11 min
